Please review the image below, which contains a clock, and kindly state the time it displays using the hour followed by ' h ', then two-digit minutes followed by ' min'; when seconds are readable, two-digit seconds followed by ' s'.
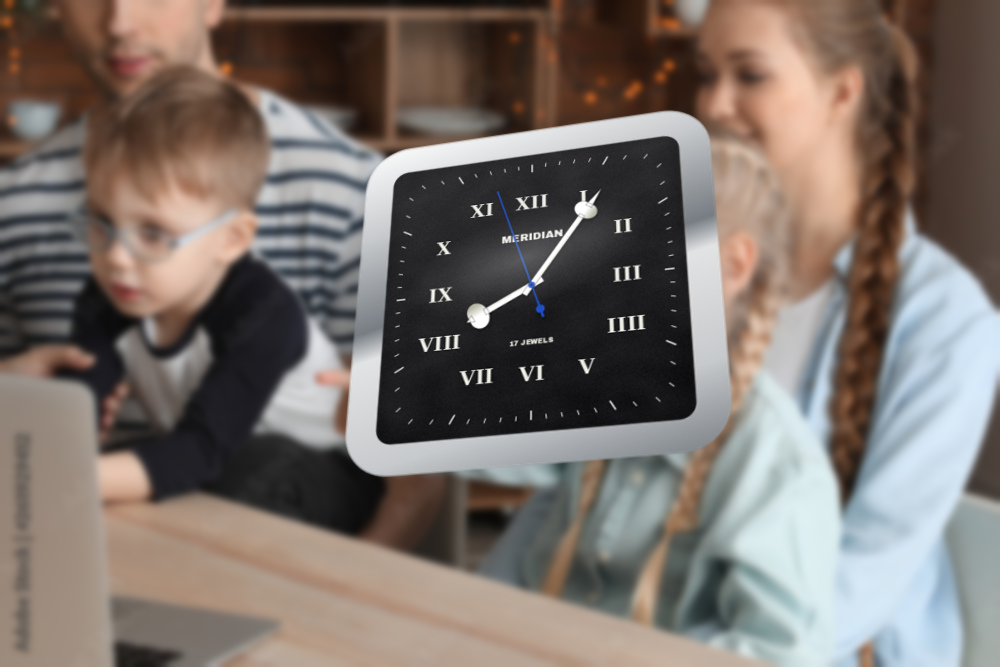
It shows 8 h 05 min 57 s
